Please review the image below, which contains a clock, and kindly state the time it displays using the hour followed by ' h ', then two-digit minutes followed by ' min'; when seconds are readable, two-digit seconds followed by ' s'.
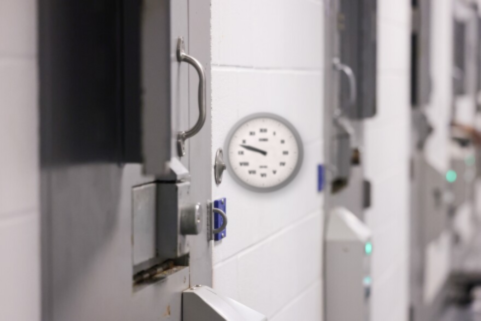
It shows 9 h 48 min
